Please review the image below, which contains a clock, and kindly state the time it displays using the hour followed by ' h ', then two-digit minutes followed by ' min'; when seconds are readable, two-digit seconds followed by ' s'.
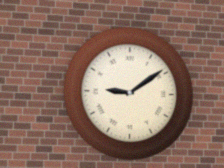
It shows 9 h 09 min
